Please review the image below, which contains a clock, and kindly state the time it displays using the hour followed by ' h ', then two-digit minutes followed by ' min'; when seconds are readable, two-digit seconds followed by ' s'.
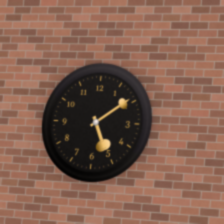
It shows 5 h 09 min
